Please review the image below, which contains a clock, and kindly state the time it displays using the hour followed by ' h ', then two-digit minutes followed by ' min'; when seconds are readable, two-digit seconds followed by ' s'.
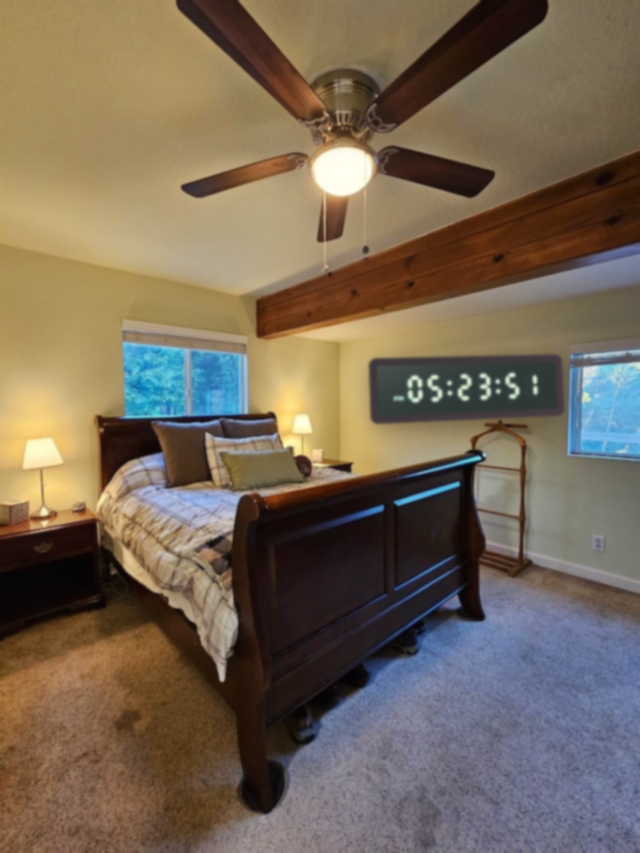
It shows 5 h 23 min 51 s
